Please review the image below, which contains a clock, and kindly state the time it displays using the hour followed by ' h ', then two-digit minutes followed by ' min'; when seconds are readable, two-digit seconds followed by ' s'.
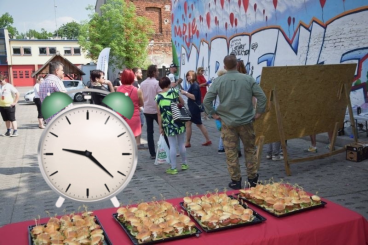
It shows 9 h 22 min
